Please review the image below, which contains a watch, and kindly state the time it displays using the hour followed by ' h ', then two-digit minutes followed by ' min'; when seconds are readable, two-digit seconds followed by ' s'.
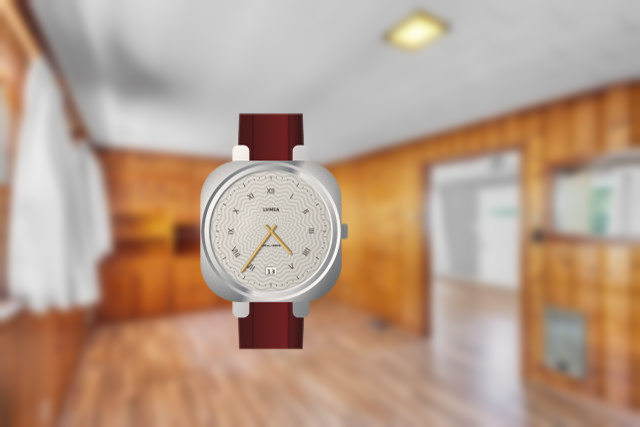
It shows 4 h 36 min
